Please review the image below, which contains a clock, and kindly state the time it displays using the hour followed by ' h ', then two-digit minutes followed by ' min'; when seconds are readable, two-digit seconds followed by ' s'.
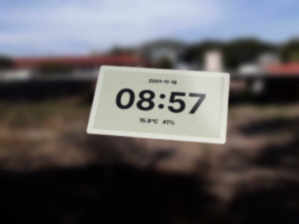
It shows 8 h 57 min
